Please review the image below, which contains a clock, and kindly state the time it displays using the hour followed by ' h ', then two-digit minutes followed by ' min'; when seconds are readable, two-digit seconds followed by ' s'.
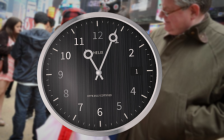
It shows 11 h 04 min
